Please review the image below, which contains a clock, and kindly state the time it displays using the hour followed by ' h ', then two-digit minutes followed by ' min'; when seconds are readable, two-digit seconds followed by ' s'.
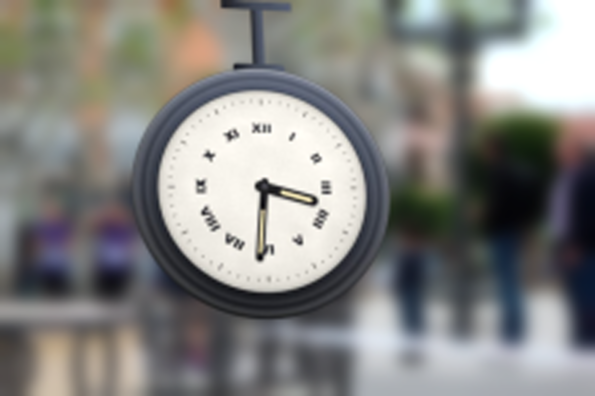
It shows 3 h 31 min
